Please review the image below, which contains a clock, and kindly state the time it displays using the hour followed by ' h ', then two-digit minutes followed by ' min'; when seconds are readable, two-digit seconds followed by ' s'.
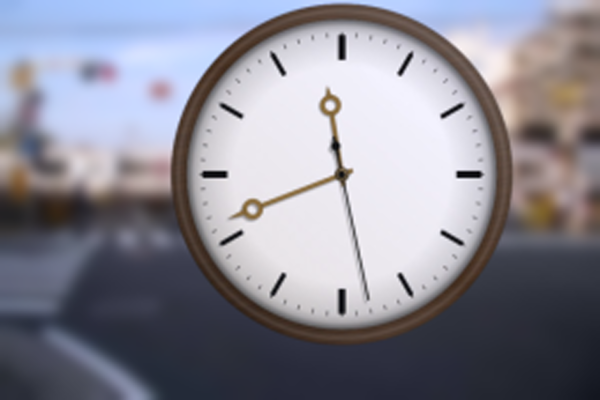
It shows 11 h 41 min 28 s
